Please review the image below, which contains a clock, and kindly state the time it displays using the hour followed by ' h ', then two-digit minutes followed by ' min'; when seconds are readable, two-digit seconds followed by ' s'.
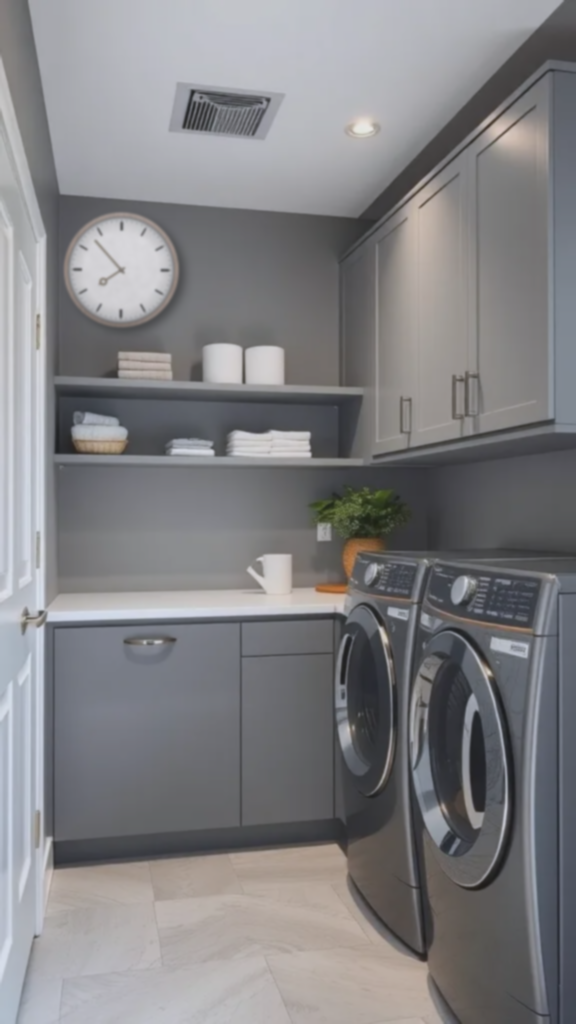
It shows 7 h 53 min
